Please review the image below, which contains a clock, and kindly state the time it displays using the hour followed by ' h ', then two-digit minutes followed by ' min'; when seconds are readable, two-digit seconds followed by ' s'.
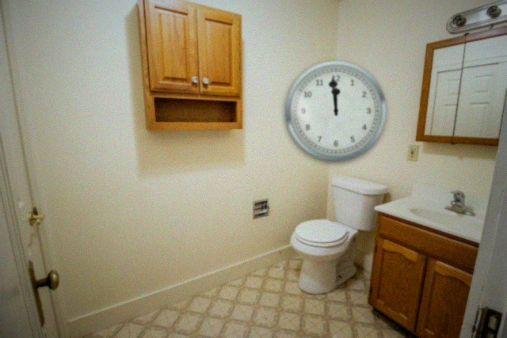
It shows 11 h 59 min
